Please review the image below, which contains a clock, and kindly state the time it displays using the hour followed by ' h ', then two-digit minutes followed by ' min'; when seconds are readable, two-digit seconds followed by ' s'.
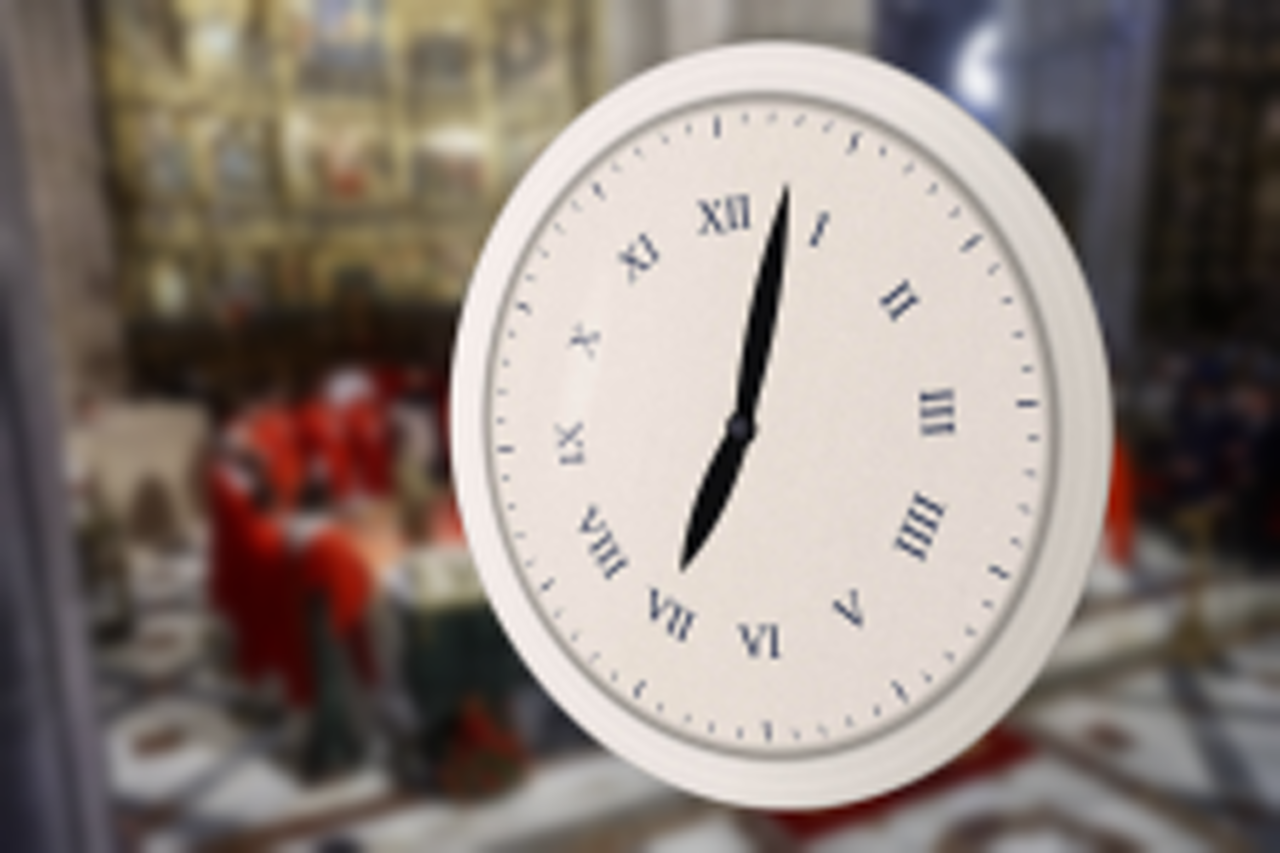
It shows 7 h 03 min
